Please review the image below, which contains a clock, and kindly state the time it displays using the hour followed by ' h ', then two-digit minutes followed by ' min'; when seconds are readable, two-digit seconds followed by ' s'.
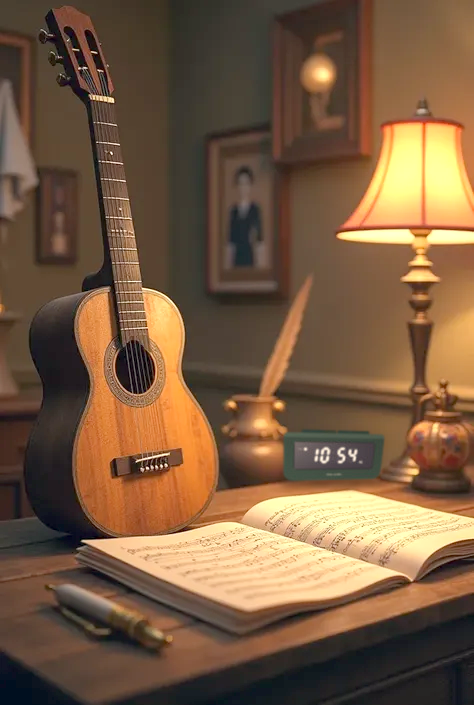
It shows 10 h 54 min
